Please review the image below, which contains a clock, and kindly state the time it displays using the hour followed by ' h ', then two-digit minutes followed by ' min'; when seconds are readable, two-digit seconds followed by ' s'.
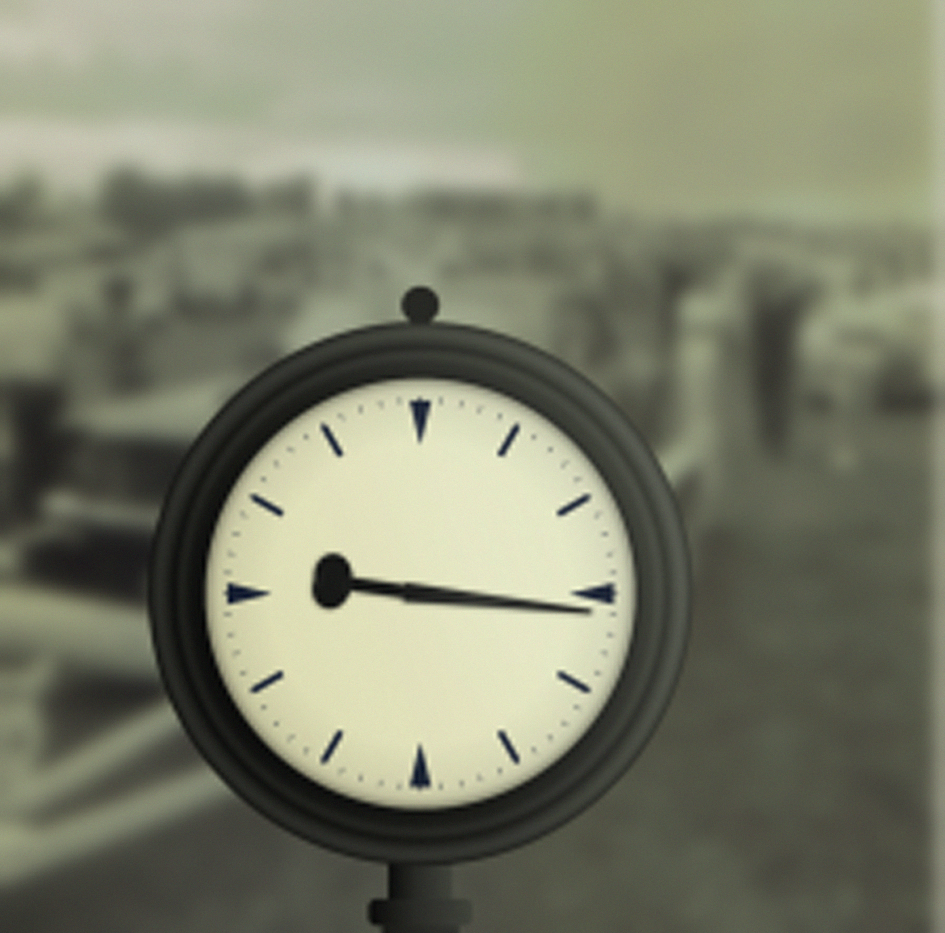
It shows 9 h 16 min
